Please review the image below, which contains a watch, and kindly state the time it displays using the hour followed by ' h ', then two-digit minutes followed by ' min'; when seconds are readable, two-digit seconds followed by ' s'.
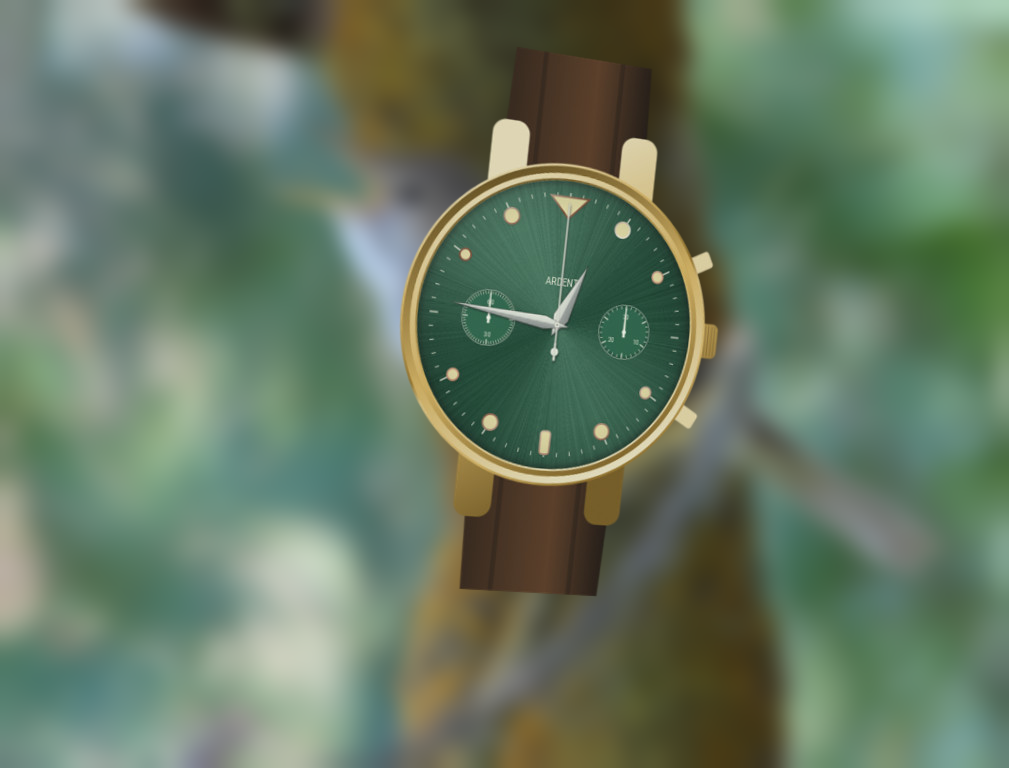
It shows 12 h 46 min
